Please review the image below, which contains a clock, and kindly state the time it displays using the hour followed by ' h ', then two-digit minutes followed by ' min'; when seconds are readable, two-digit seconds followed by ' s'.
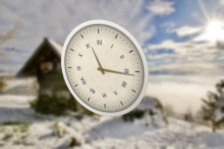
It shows 11 h 16 min
